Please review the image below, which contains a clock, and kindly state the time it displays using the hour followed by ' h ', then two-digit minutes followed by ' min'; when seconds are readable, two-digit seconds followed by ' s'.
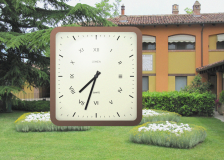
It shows 7 h 33 min
